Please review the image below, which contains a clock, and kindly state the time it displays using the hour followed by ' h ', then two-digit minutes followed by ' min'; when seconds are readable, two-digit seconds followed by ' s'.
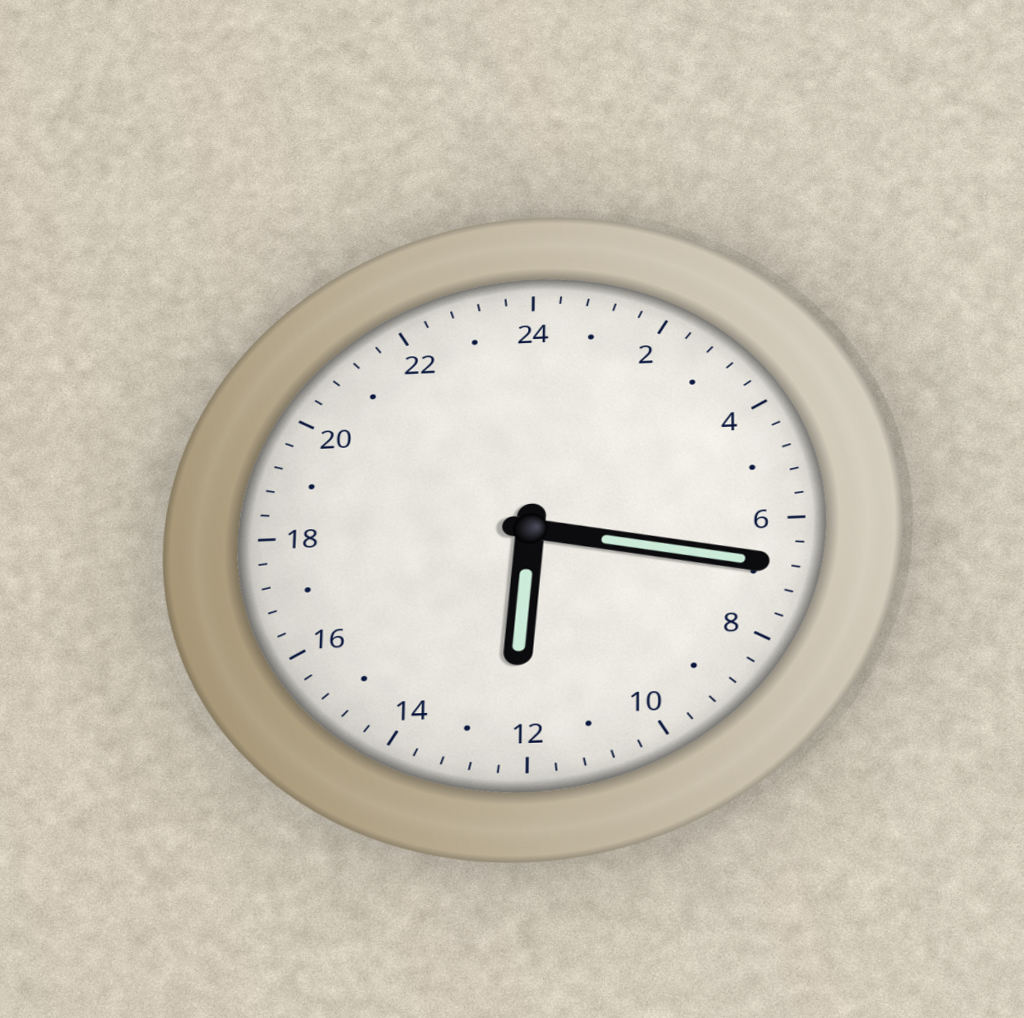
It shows 12 h 17 min
